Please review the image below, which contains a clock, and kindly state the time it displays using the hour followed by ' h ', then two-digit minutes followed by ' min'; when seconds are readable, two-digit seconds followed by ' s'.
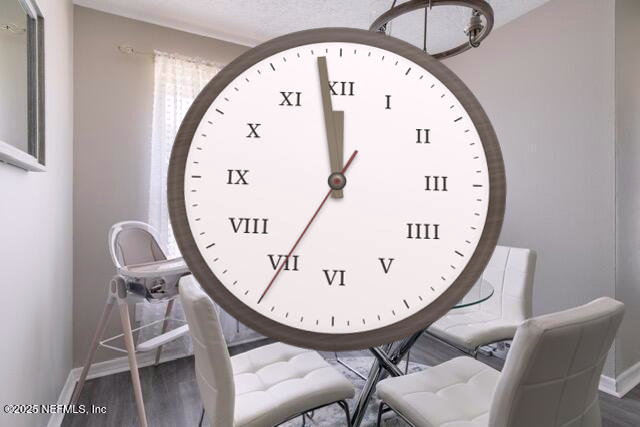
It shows 11 h 58 min 35 s
